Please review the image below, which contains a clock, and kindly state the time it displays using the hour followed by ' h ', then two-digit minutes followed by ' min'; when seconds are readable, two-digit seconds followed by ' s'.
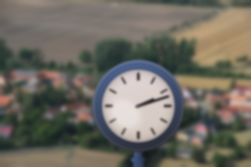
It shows 2 h 12 min
